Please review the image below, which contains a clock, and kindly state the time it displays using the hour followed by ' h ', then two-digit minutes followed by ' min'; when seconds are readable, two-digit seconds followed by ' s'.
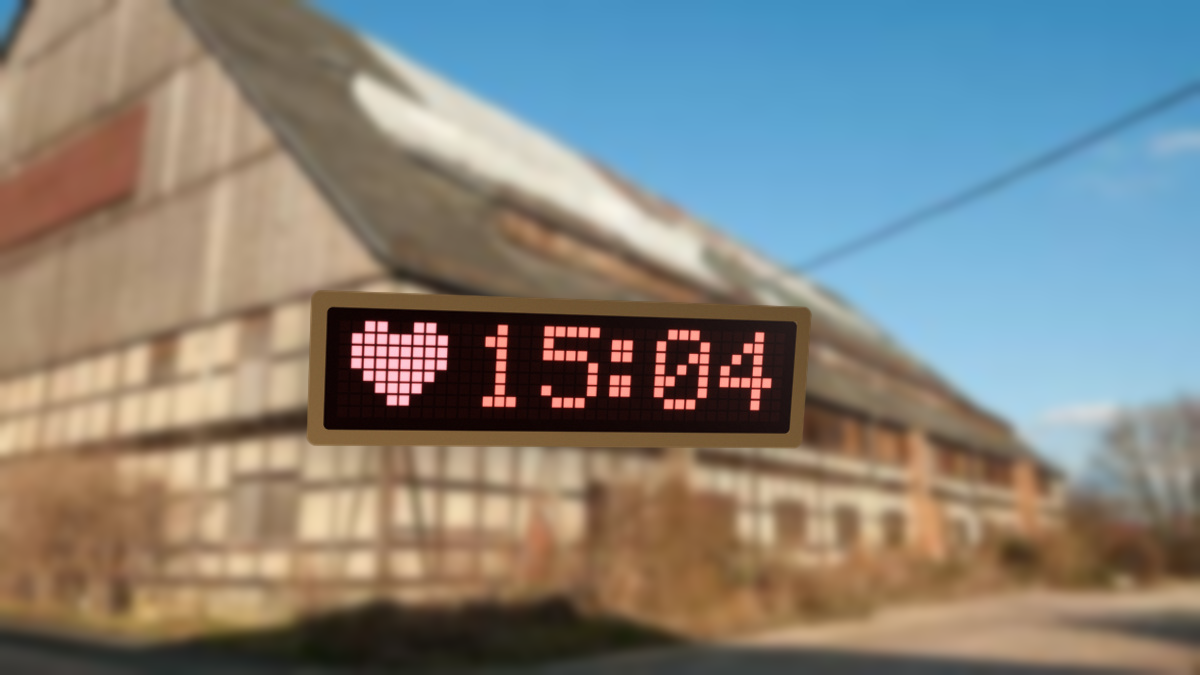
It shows 15 h 04 min
